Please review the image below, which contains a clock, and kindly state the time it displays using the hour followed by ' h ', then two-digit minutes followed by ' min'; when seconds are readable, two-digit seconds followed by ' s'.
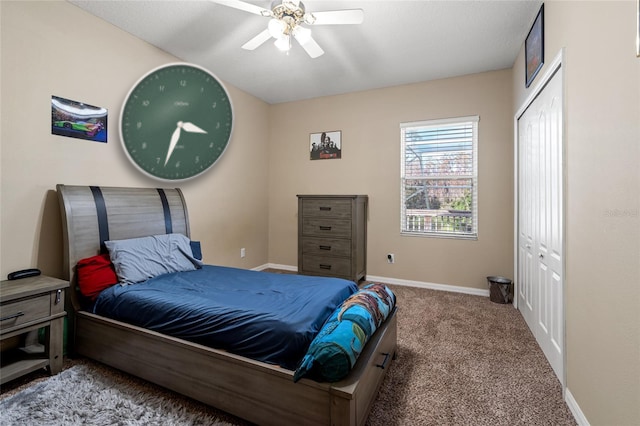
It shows 3 h 33 min
